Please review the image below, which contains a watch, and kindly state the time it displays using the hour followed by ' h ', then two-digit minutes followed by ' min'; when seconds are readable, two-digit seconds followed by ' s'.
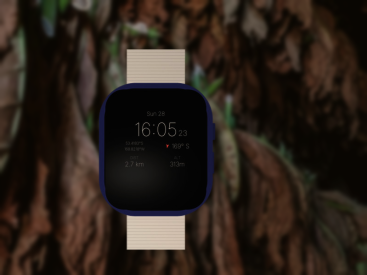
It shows 16 h 05 min 23 s
